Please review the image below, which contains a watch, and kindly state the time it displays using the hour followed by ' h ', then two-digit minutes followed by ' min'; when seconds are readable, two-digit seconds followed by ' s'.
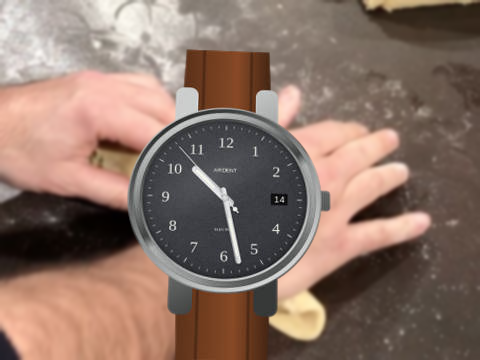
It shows 10 h 27 min 53 s
